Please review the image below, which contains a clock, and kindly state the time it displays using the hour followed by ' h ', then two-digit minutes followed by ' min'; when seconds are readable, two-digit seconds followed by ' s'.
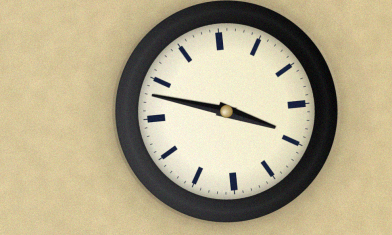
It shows 3 h 48 min
